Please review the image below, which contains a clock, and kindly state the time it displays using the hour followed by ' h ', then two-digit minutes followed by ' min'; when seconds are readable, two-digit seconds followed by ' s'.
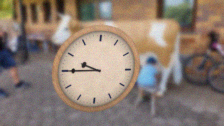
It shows 9 h 45 min
